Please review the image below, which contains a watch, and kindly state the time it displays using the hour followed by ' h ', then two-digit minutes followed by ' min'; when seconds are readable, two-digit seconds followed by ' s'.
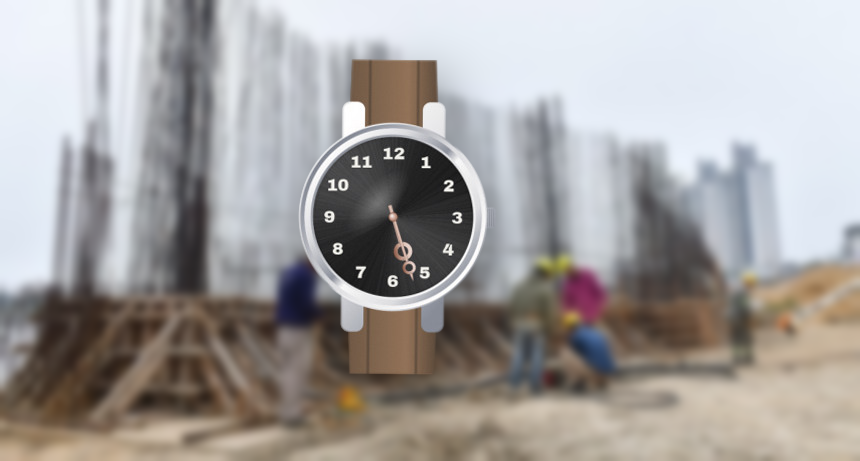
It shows 5 h 27 min
